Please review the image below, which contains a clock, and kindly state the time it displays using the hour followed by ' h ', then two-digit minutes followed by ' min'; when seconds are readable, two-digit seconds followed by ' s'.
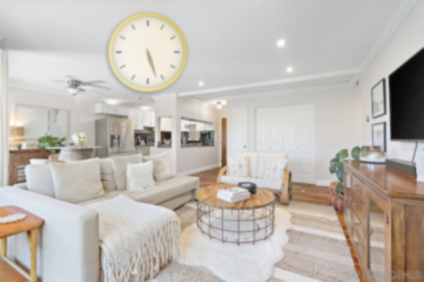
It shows 5 h 27 min
